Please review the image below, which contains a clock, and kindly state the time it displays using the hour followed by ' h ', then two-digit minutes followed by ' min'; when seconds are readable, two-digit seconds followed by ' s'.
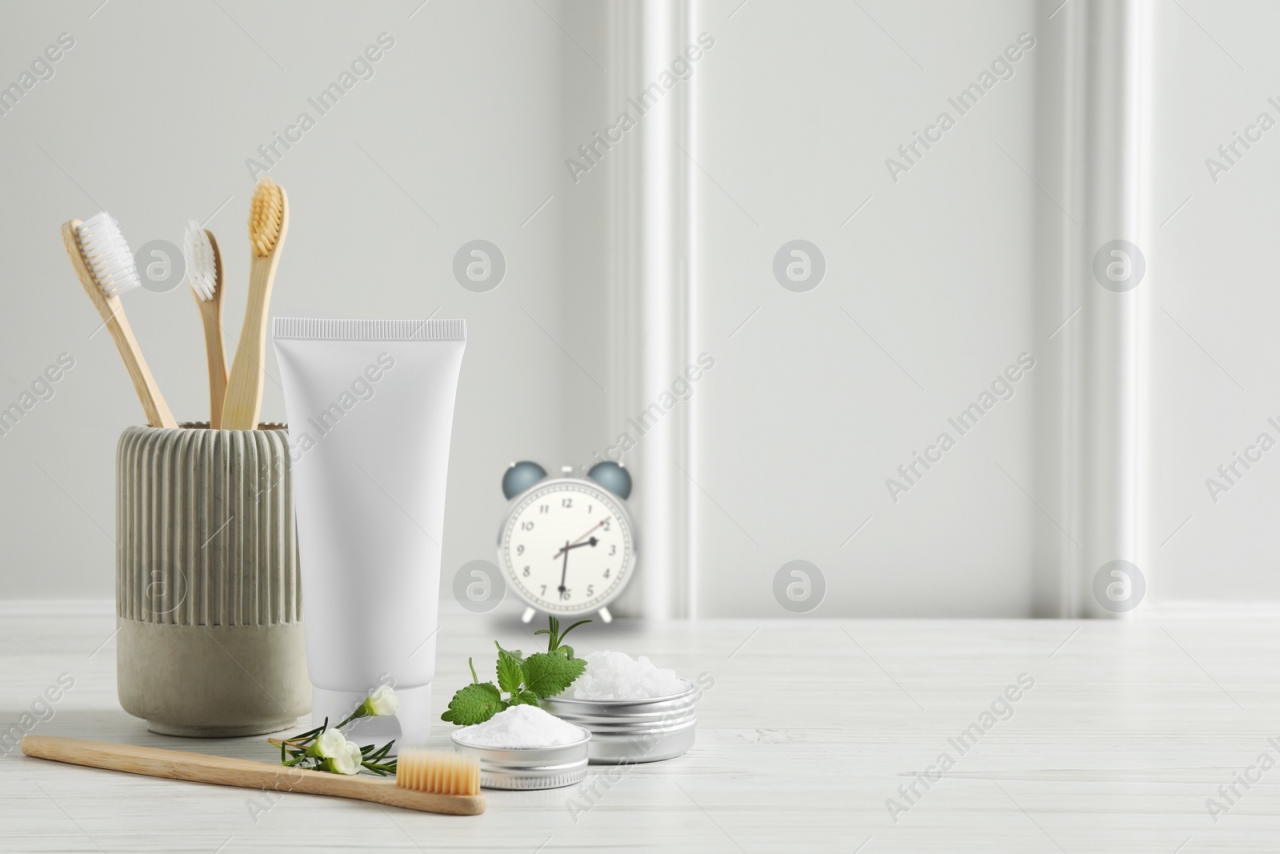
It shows 2 h 31 min 09 s
